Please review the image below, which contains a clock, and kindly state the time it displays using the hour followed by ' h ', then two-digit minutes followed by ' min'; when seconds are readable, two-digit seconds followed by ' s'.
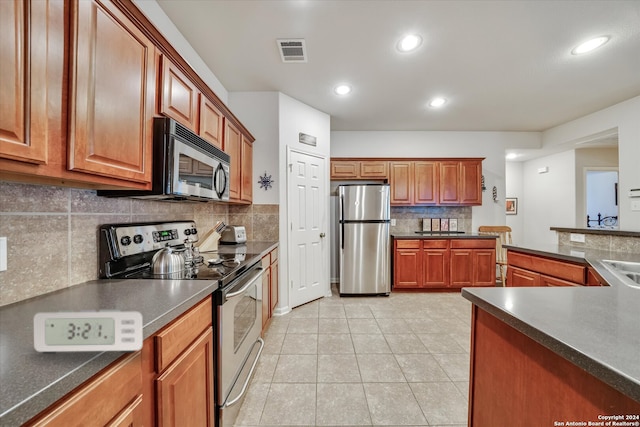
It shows 3 h 21 min
